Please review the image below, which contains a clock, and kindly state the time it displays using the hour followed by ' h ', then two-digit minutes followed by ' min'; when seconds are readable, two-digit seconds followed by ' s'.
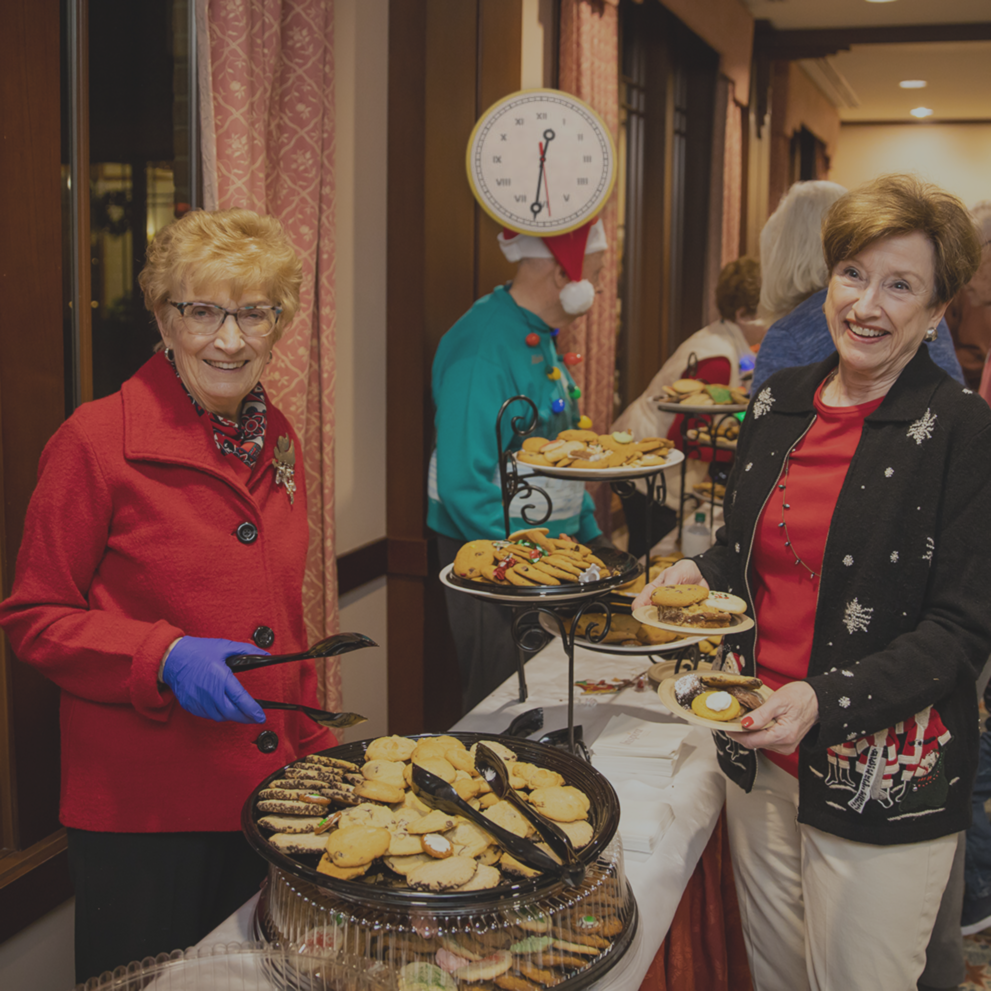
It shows 12 h 31 min 29 s
